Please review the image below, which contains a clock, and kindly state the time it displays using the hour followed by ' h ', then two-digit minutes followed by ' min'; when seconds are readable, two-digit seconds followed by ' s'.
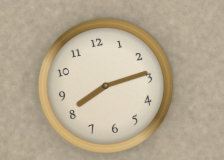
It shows 8 h 14 min
